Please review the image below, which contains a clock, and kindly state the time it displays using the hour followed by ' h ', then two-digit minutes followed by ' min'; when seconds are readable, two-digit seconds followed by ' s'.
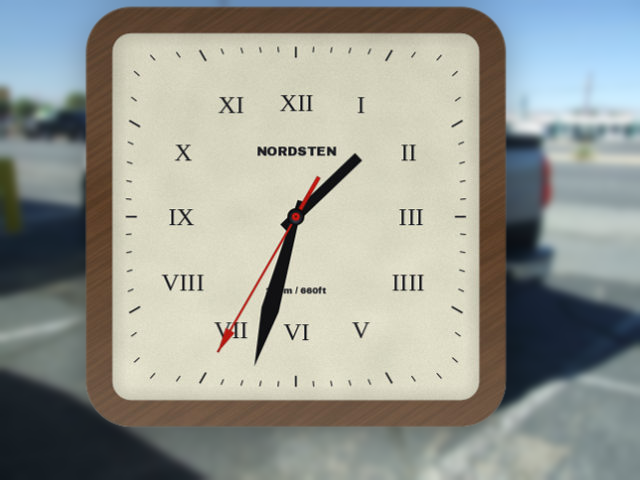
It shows 1 h 32 min 35 s
